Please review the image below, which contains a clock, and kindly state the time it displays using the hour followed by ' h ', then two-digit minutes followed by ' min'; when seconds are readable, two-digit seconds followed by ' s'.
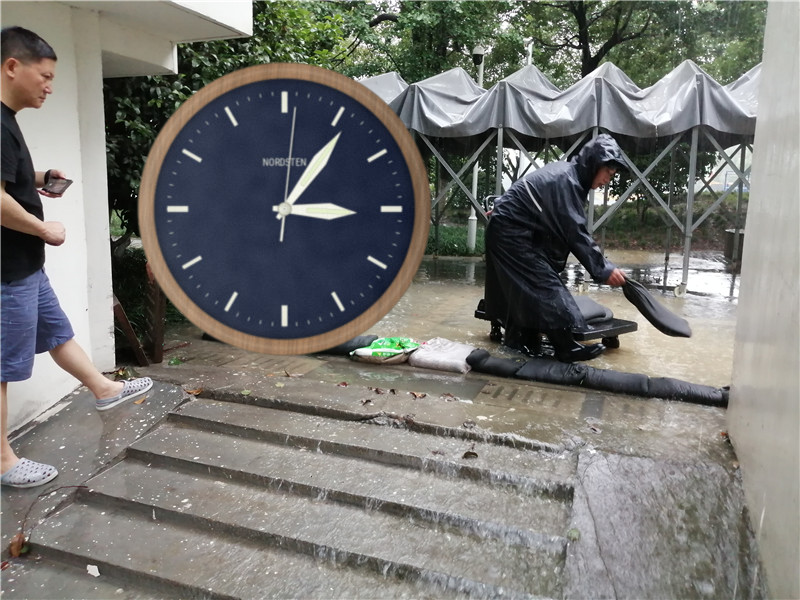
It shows 3 h 06 min 01 s
